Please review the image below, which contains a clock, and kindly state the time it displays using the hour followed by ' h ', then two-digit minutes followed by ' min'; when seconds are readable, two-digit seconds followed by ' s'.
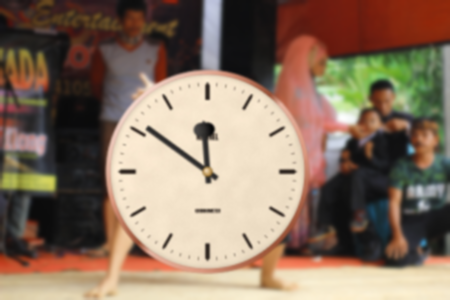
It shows 11 h 51 min
